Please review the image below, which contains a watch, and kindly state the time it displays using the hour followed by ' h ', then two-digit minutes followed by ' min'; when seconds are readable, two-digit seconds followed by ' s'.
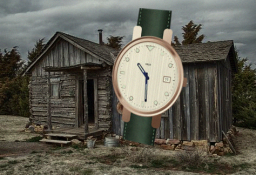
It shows 10 h 29 min
